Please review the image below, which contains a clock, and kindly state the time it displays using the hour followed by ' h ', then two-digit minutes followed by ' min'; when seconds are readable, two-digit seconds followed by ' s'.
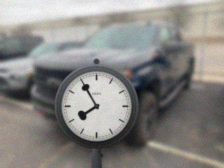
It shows 7 h 55 min
